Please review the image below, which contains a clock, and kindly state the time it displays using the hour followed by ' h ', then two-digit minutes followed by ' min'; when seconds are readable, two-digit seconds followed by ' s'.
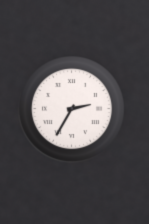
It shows 2 h 35 min
